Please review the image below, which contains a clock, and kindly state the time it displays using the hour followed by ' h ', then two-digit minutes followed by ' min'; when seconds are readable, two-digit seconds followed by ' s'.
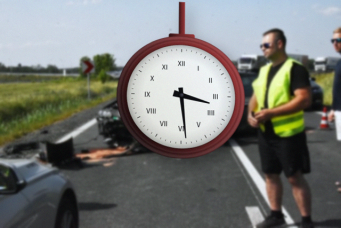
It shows 3 h 29 min
